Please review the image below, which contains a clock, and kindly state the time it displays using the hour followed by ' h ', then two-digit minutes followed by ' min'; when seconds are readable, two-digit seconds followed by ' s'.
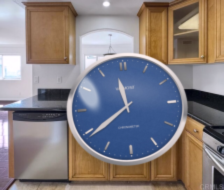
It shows 11 h 39 min
